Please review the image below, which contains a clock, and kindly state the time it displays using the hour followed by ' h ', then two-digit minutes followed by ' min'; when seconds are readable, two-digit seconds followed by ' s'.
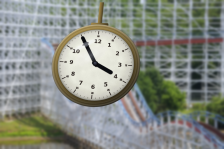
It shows 3 h 55 min
